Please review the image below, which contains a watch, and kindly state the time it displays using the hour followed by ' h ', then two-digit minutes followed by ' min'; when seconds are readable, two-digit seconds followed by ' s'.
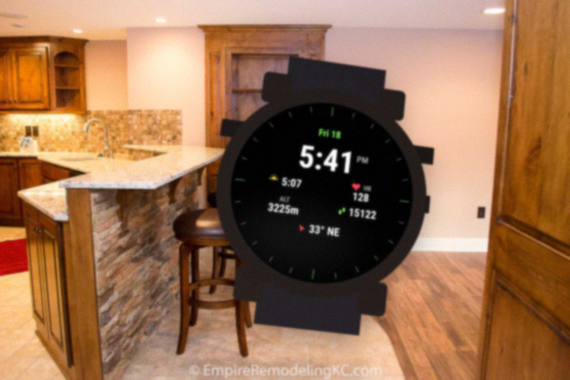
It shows 5 h 41 min
